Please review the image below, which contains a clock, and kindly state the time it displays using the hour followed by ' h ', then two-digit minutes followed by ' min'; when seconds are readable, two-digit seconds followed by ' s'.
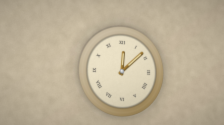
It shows 12 h 08 min
